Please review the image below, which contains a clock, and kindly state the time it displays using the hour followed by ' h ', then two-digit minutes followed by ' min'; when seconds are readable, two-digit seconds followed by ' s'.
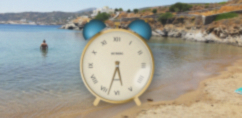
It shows 5 h 33 min
